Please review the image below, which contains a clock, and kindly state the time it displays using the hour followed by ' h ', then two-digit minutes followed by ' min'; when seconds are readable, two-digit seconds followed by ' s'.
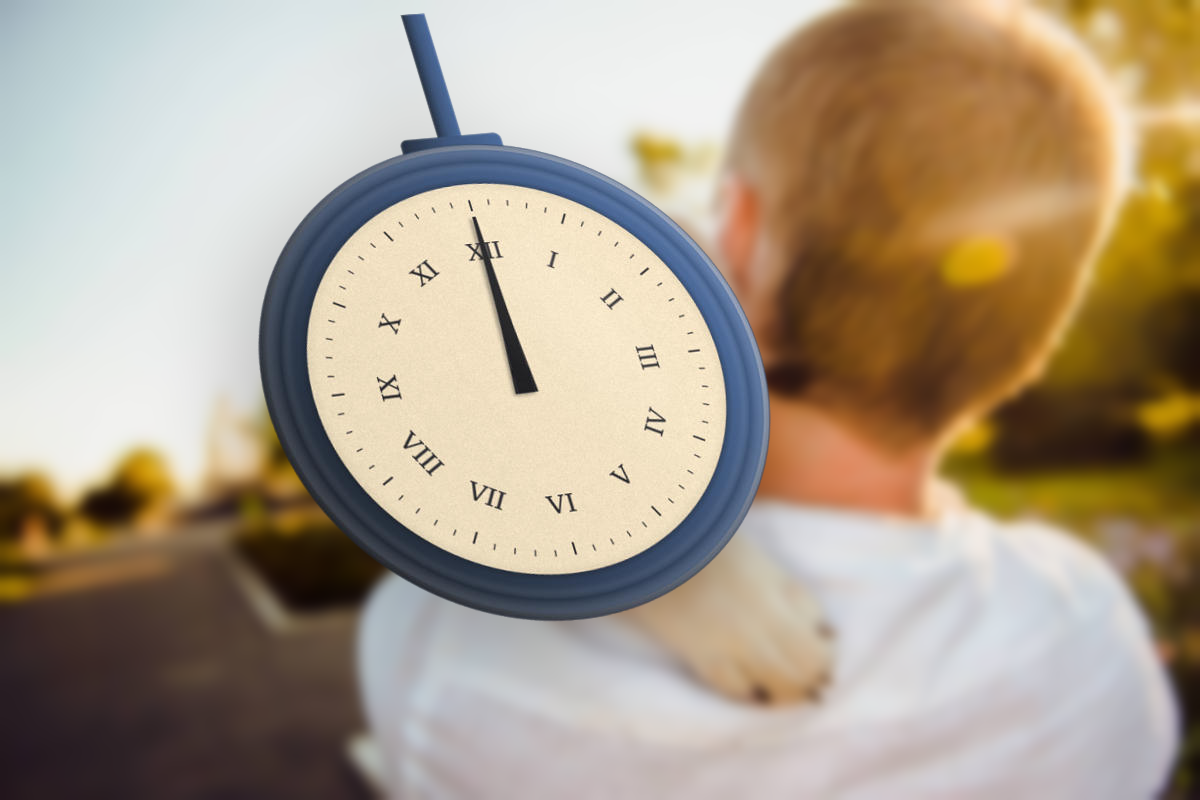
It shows 12 h 00 min
